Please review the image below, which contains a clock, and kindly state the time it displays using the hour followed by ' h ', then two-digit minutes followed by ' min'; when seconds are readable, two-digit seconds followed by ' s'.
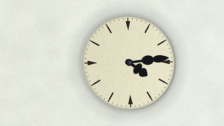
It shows 4 h 14 min
